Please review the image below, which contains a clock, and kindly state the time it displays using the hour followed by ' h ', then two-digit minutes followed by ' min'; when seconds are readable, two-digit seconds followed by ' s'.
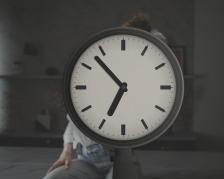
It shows 6 h 53 min
